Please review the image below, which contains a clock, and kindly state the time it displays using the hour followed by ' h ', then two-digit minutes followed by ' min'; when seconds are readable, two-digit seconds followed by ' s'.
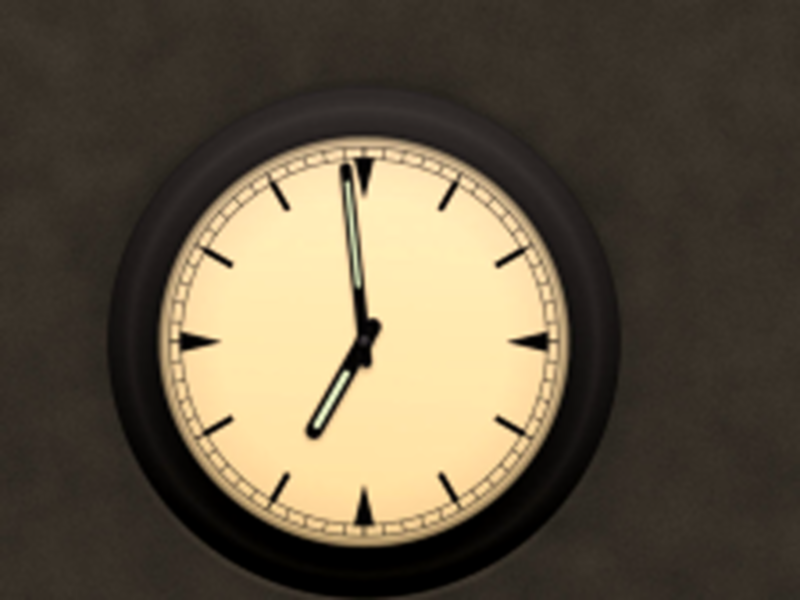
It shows 6 h 59 min
